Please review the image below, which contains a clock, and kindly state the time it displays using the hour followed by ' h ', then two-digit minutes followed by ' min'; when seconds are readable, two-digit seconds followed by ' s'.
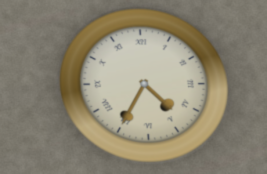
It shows 4 h 35 min
